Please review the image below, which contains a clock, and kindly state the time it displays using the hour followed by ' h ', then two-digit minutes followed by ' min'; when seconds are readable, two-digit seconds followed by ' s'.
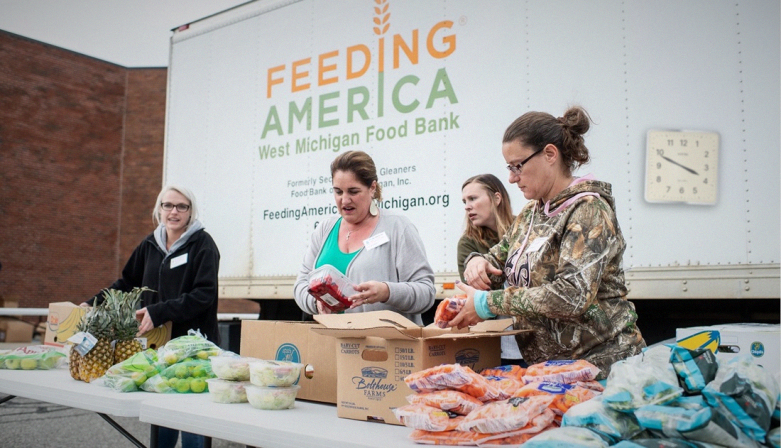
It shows 3 h 49 min
